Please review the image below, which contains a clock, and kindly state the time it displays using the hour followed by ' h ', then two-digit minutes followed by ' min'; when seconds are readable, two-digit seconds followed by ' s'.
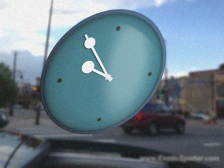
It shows 9 h 54 min
